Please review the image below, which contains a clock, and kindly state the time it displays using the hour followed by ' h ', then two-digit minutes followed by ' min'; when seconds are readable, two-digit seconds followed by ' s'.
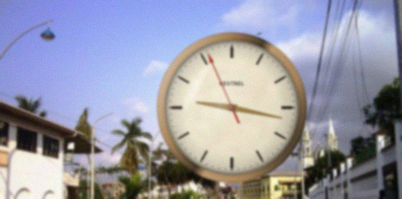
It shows 9 h 16 min 56 s
